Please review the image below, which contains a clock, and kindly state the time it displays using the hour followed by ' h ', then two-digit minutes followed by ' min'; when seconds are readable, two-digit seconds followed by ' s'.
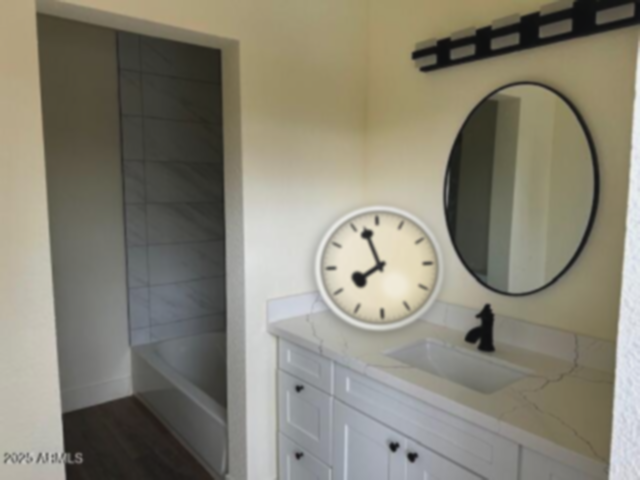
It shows 7 h 57 min
